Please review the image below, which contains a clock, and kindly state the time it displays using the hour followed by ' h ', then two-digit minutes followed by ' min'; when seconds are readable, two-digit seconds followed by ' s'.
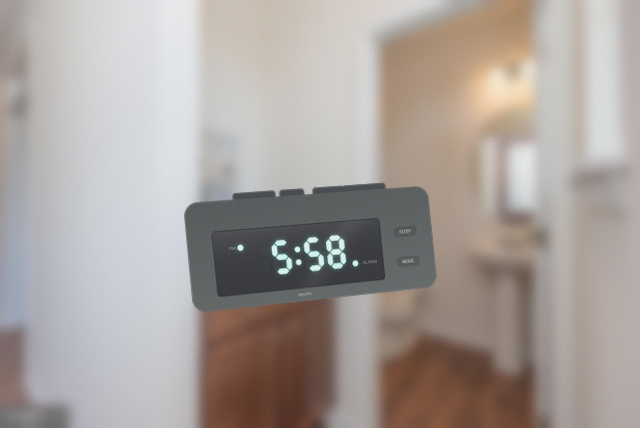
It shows 5 h 58 min
